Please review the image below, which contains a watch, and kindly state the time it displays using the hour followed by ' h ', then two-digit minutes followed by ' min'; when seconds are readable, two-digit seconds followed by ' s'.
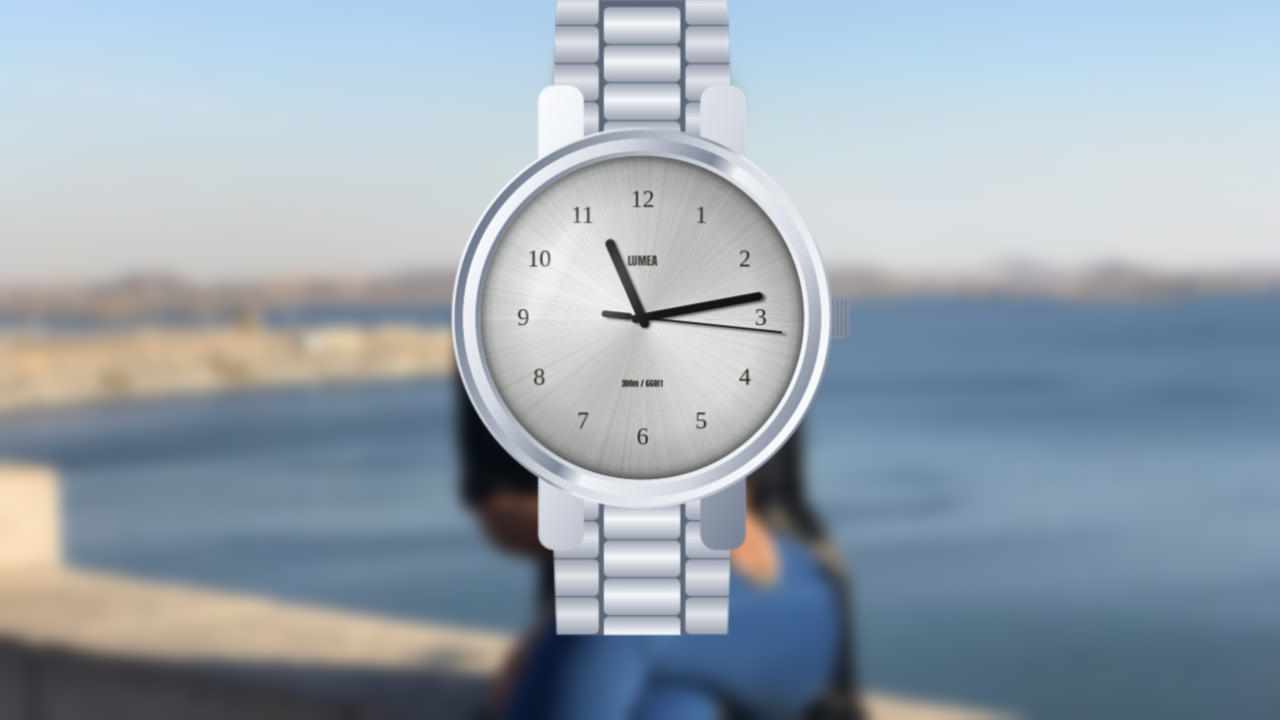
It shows 11 h 13 min 16 s
